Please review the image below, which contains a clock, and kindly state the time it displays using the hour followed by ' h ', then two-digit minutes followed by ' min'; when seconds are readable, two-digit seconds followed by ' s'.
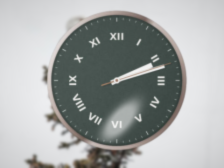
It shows 2 h 12 min 12 s
